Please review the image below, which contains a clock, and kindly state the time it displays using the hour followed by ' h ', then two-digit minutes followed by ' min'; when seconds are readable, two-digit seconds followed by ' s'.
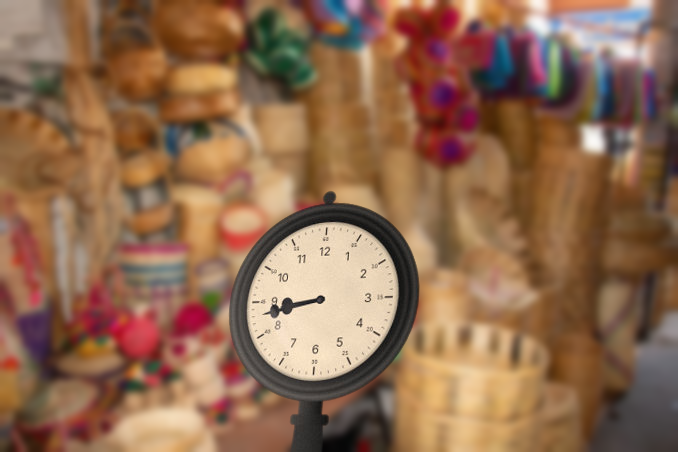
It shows 8 h 43 min
